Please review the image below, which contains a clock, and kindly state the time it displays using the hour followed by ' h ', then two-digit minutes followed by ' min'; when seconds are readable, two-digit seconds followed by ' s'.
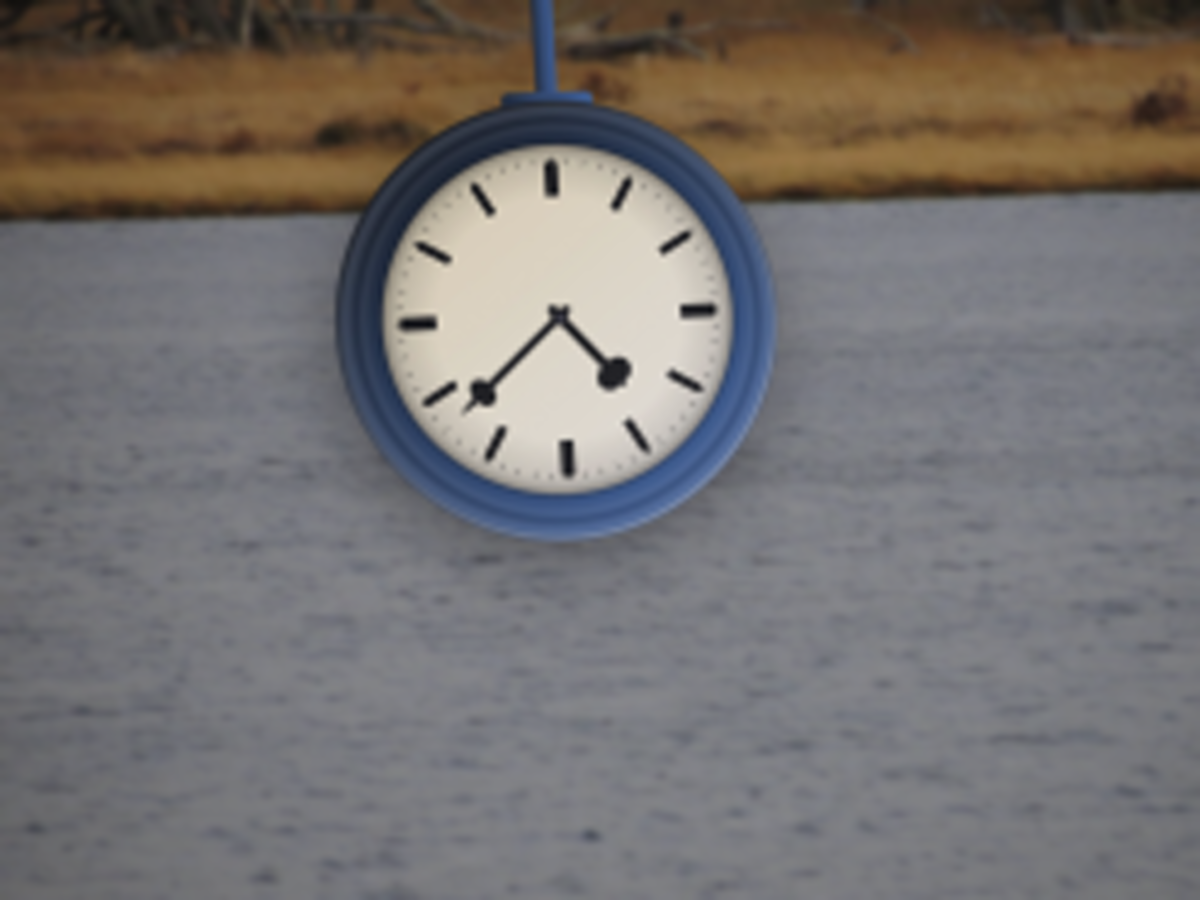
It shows 4 h 38 min
